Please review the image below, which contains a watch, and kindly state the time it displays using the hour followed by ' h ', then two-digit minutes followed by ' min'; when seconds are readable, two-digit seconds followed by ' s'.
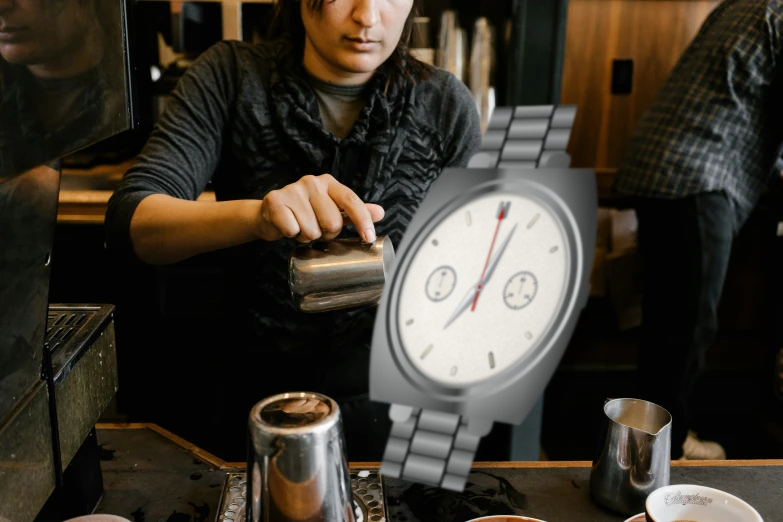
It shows 7 h 03 min
